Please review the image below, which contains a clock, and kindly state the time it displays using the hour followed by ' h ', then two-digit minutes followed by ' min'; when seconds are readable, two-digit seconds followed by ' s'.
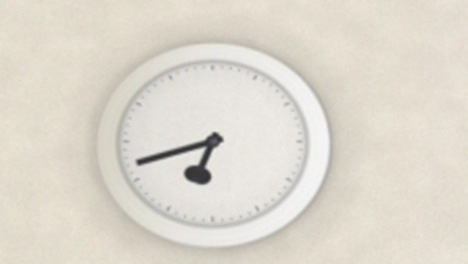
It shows 6 h 42 min
